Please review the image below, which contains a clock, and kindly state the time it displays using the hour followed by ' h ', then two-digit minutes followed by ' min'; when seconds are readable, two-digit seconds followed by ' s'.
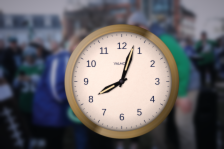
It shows 8 h 03 min
